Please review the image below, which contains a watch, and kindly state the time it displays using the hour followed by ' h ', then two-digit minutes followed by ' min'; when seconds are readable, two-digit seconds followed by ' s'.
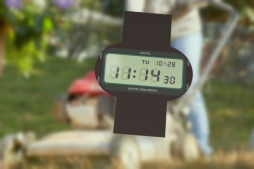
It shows 11 h 14 min 30 s
